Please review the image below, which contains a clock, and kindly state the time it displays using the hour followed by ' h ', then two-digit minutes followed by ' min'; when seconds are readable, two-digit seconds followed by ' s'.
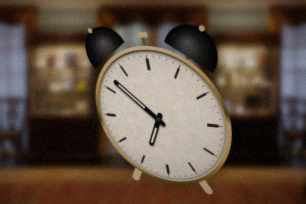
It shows 6 h 52 min
